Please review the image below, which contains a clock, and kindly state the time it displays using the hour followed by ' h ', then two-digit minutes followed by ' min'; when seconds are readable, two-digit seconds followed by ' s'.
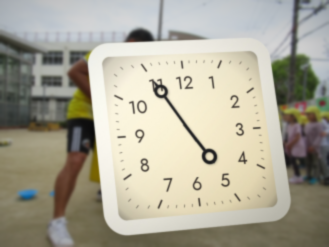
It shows 4 h 55 min
